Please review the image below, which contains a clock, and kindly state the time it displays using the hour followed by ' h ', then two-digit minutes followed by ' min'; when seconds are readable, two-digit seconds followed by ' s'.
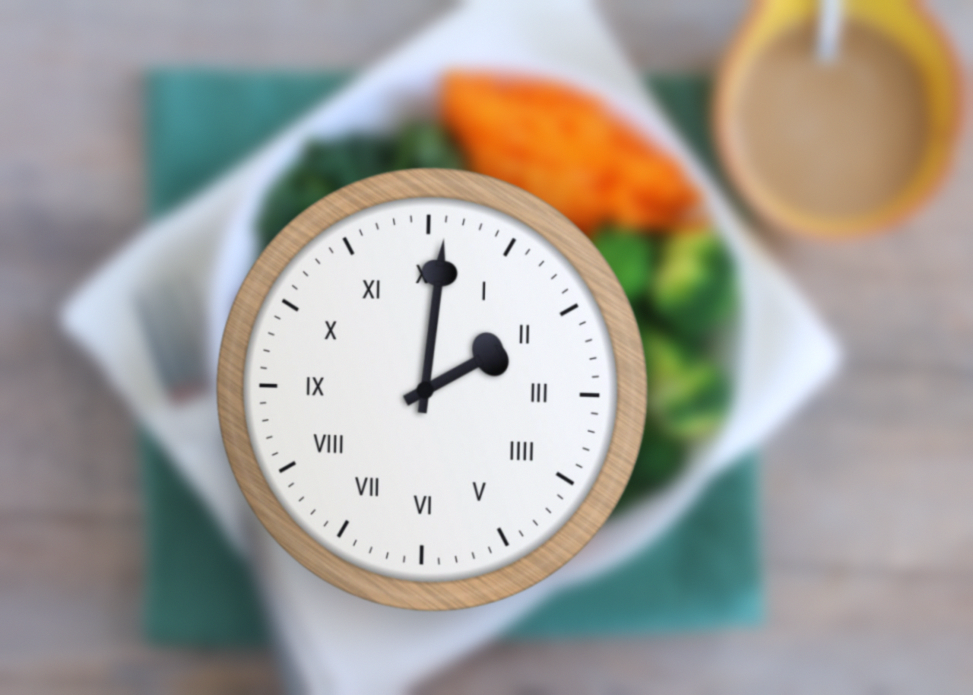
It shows 2 h 01 min
